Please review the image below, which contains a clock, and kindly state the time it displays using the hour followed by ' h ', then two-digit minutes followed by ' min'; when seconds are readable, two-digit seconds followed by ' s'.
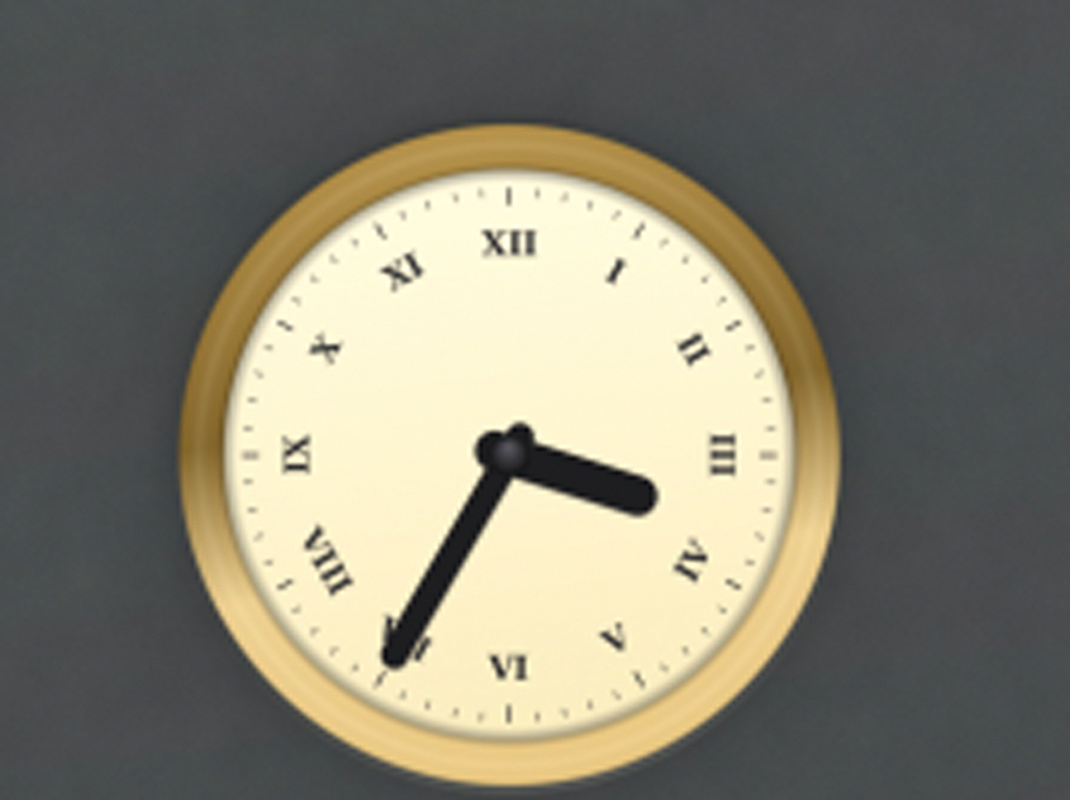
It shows 3 h 35 min
